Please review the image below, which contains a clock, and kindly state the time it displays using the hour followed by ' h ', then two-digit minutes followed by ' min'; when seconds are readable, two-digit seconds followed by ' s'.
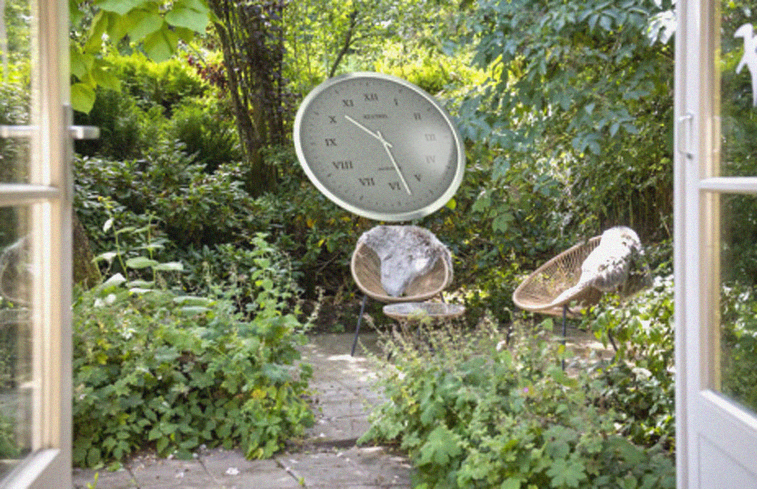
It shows 10 h 28 min
